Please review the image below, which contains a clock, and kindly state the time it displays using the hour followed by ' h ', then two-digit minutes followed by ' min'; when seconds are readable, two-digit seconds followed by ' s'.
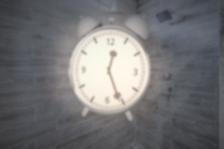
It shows 12 h 26 min
